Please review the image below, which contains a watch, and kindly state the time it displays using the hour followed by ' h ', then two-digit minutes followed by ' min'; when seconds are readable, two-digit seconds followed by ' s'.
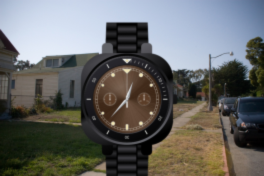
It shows 12 h 37 min
